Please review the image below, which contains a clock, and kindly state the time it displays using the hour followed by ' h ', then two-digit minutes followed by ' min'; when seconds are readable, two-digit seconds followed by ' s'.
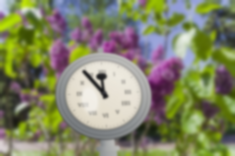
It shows 11 h 54 min
